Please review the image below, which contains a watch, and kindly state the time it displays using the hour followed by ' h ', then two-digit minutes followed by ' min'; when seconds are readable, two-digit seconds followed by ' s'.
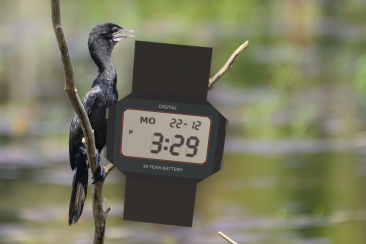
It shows 3 h 29 min
